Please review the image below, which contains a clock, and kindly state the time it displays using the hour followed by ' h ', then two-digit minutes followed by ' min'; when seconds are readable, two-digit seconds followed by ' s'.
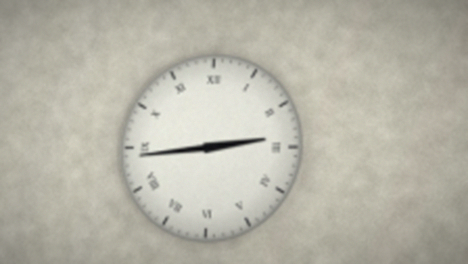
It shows 2 h 44 min
